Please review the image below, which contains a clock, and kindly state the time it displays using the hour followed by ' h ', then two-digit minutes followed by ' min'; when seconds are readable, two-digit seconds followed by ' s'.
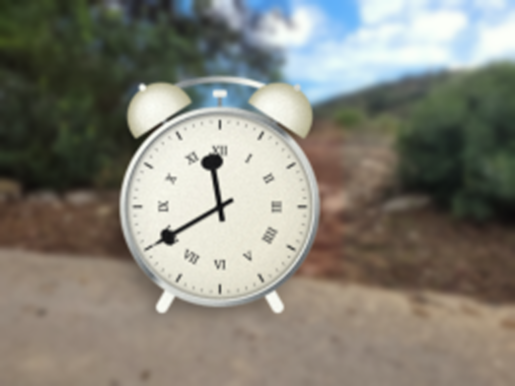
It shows 11 h 40 min
